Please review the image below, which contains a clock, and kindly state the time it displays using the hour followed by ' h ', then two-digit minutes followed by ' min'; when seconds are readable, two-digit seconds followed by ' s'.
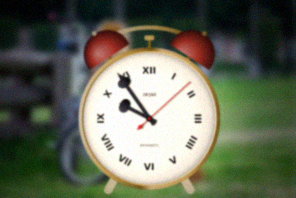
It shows 9 h 54 min 08 s
